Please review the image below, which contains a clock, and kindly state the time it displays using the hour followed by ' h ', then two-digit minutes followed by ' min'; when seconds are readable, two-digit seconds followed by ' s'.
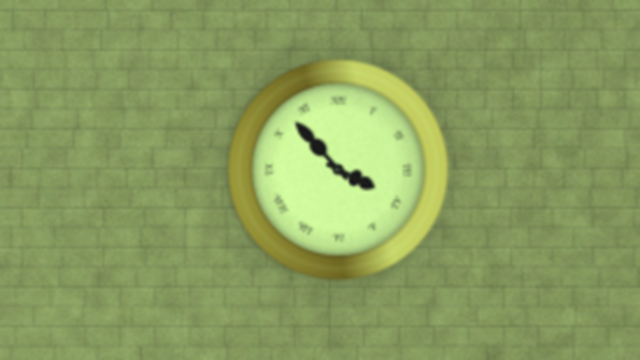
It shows 3 h 53 min
